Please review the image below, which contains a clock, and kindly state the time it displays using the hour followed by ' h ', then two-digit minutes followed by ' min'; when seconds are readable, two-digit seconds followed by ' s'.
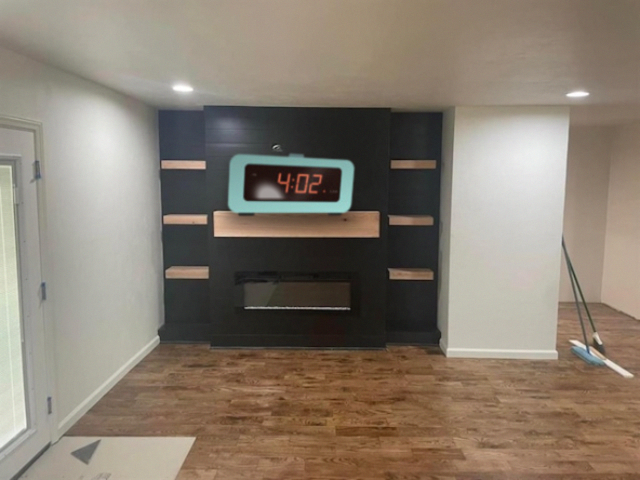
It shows 4 h 02 min
